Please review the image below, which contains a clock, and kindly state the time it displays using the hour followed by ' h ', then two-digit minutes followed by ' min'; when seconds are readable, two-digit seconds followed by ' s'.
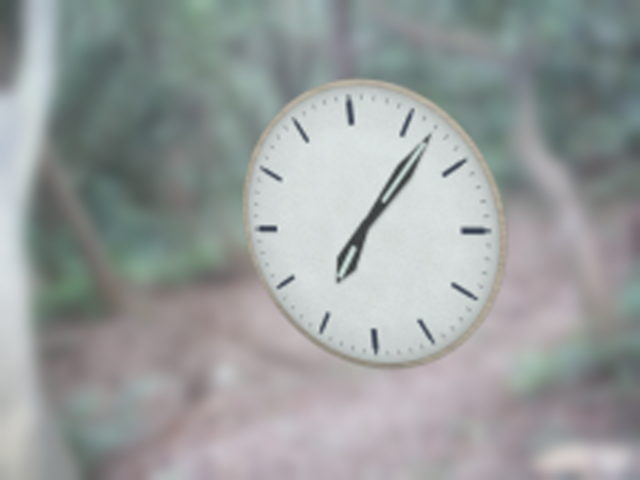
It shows 7 h 07 min
